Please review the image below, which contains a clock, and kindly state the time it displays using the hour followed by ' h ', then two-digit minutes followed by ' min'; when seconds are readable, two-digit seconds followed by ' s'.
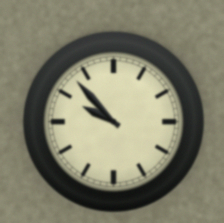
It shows 9 h 53 min
